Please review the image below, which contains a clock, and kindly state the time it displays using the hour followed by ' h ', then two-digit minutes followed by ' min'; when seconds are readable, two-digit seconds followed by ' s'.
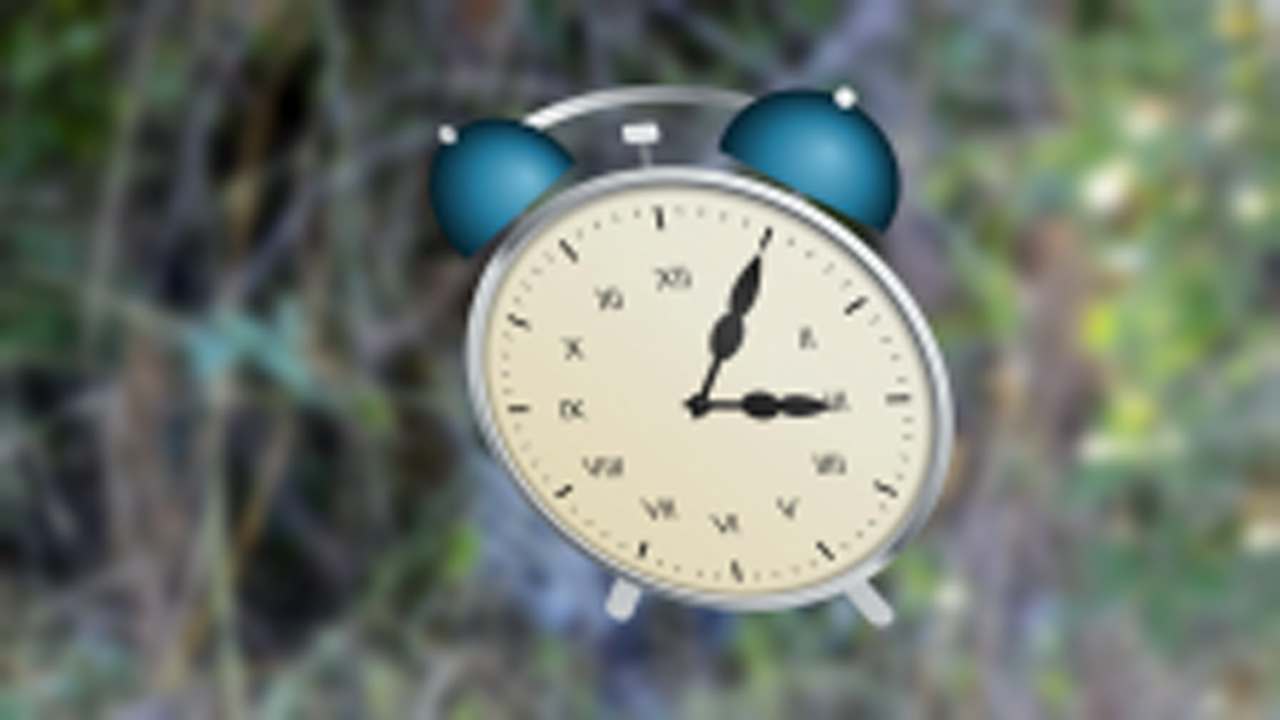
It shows 3 h 05 min
